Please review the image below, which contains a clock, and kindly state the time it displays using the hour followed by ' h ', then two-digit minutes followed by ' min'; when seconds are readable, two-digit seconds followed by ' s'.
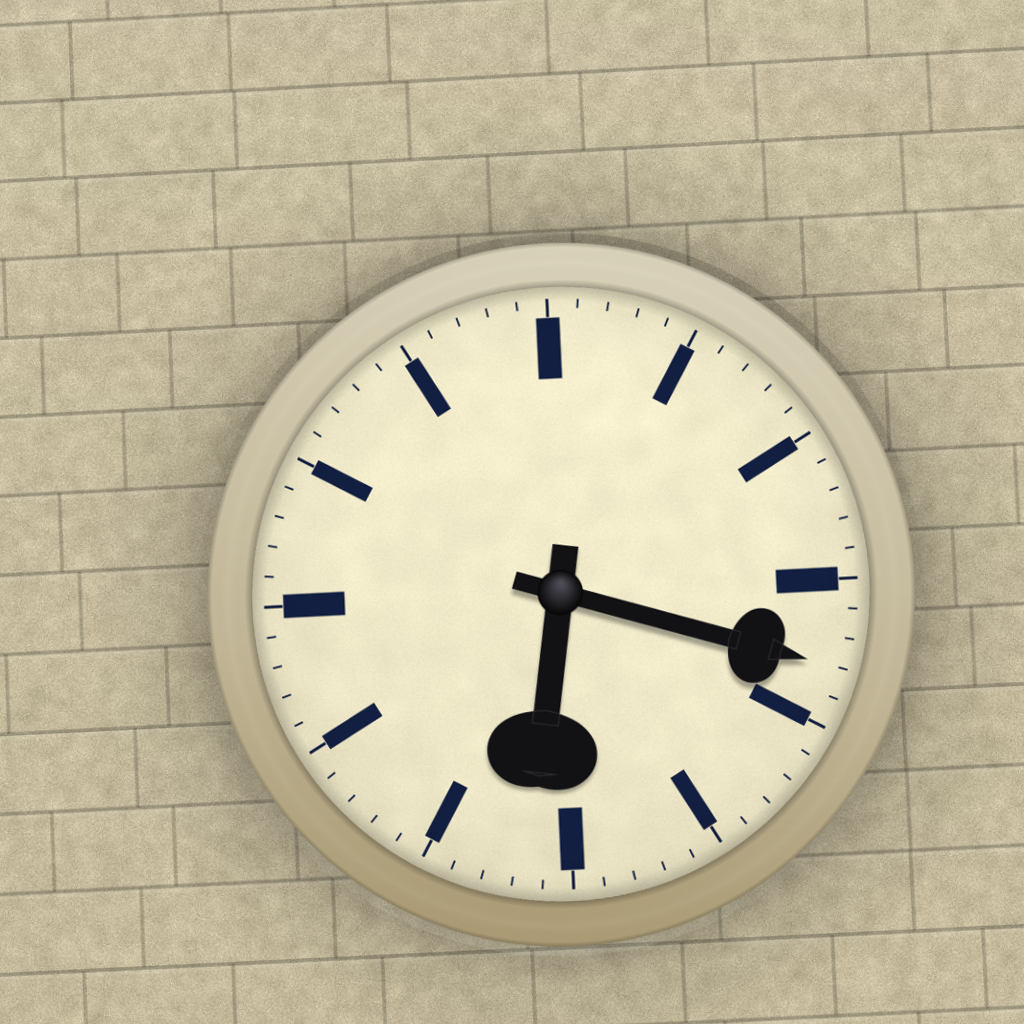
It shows 6 h 18 min
